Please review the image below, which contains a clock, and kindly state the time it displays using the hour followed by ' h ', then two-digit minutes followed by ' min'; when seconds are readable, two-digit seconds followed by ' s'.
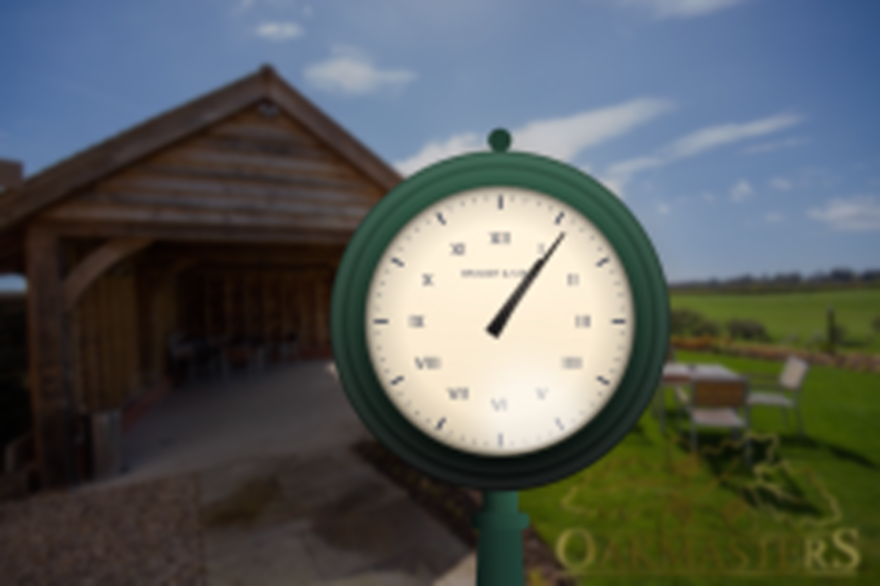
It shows 1 h 06 min
